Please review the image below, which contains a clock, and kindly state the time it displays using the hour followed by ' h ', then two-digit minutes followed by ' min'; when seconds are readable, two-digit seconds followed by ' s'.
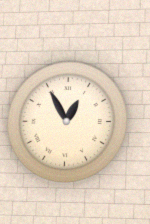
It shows 12 h 55 min
